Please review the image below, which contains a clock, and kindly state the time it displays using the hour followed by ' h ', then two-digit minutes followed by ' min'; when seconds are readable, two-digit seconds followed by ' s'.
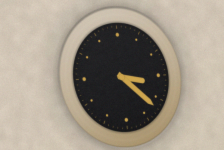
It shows 3 h 22 min
